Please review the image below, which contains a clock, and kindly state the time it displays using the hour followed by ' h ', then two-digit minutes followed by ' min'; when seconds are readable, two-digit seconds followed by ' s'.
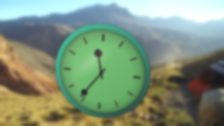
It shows 11 h 36 min
